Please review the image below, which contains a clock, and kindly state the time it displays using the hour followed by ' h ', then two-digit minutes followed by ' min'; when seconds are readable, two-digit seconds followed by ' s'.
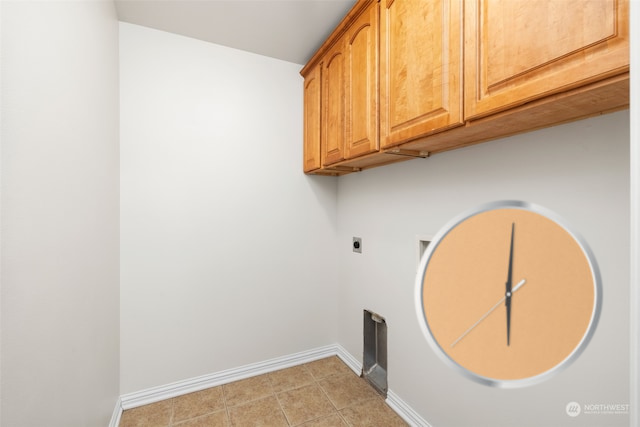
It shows 6 h 00 min 38 s
